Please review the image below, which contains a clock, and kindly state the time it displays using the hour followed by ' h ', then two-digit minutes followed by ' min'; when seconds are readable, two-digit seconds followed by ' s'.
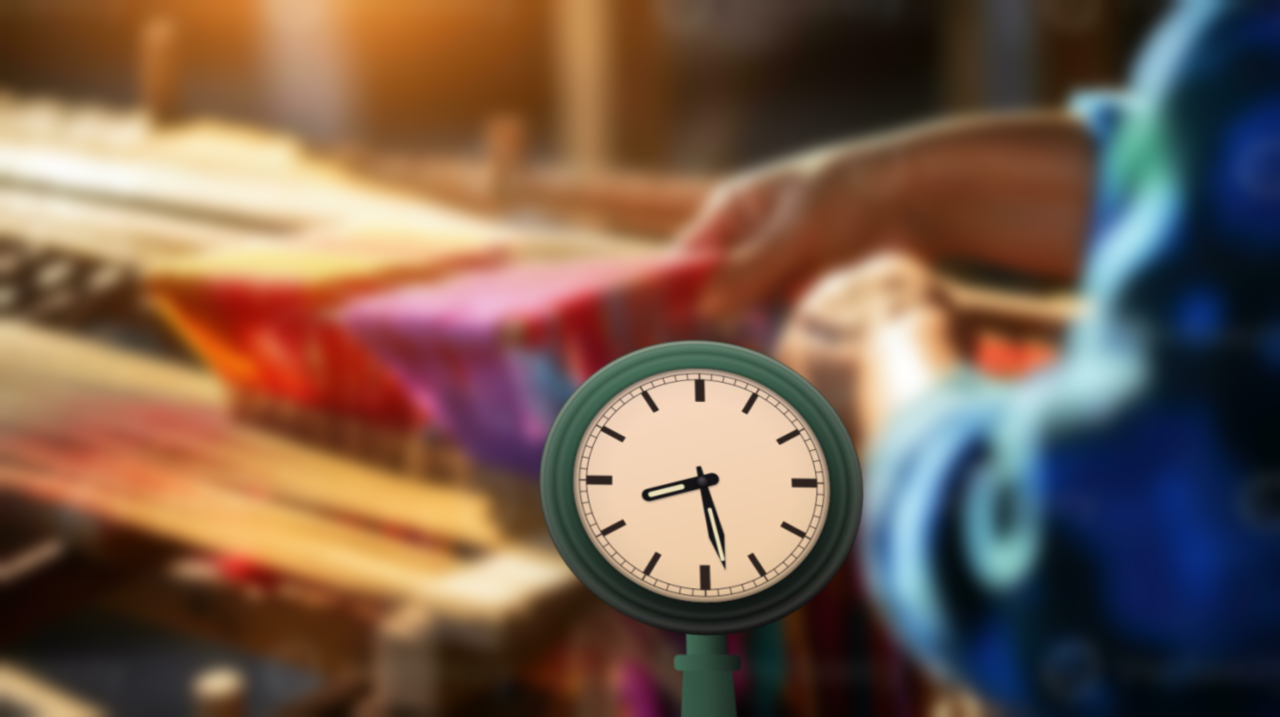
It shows 8 h 28 min
